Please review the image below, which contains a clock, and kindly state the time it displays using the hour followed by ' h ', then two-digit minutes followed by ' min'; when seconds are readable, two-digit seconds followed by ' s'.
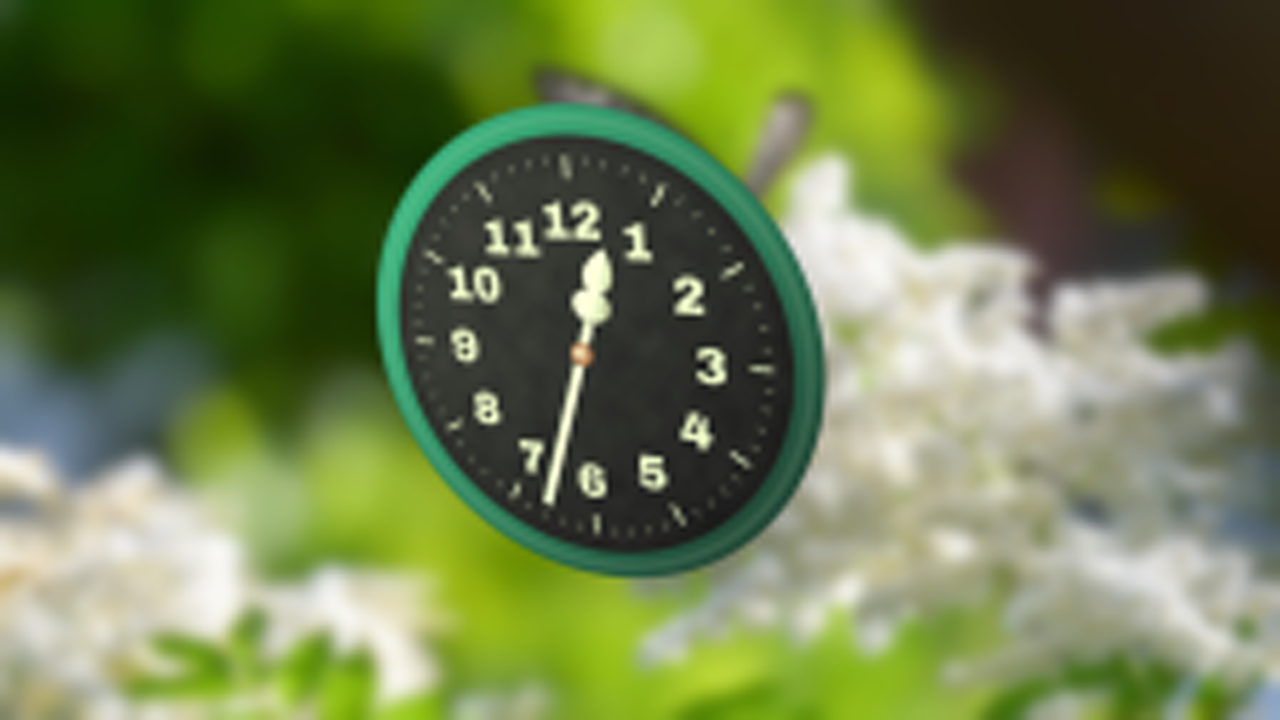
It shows 12 h 33 min
